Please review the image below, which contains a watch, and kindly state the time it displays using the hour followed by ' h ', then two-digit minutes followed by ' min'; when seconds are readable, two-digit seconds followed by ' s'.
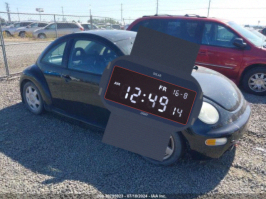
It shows 12 h 49 min 14 s
